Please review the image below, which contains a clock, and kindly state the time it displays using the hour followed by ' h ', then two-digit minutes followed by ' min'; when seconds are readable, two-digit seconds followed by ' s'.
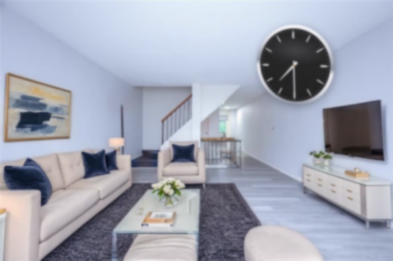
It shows 7 h 30 min
